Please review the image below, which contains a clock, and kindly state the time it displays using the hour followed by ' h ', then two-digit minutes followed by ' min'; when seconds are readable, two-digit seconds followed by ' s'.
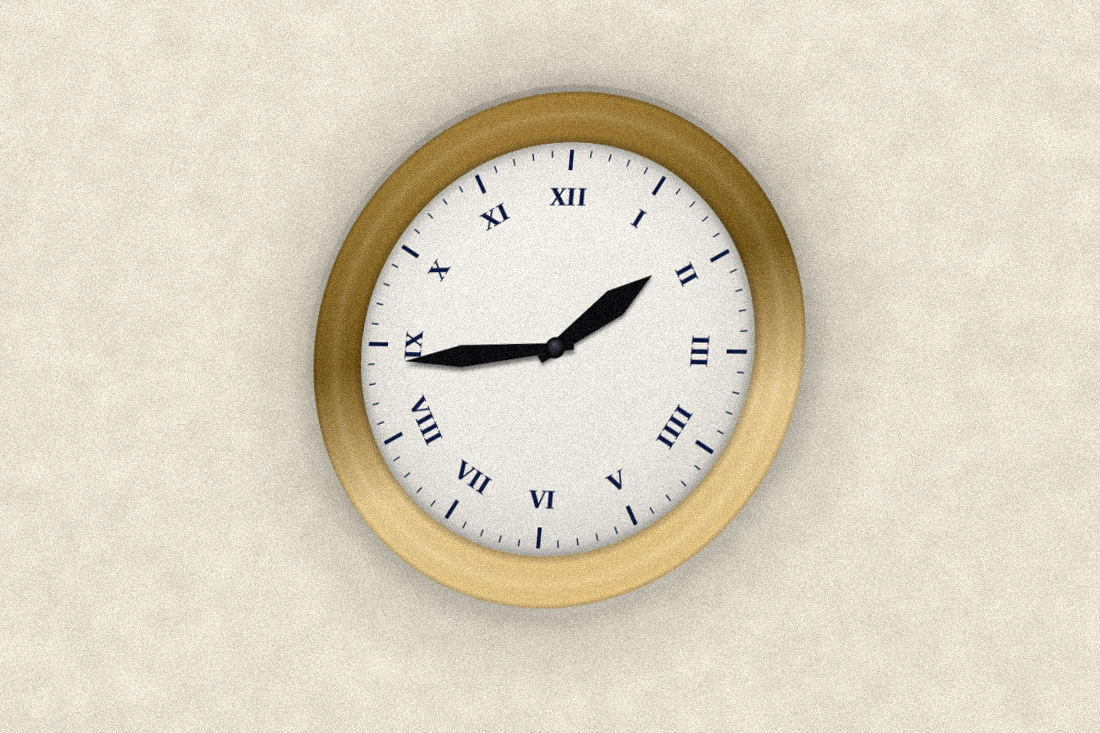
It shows 1 h 44 min
